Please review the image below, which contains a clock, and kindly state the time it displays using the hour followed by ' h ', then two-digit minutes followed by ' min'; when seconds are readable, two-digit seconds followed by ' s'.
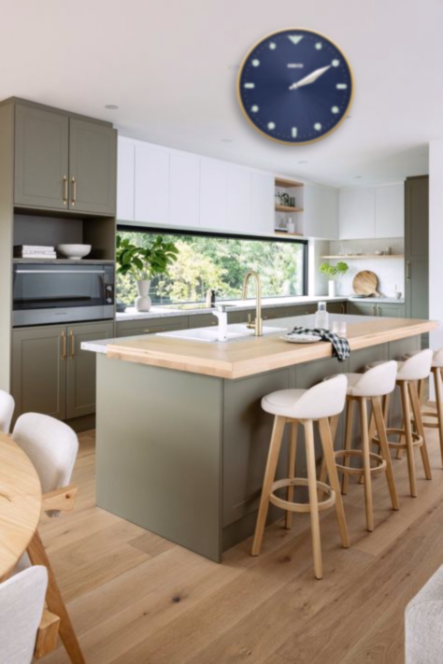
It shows 2 h 10 min
